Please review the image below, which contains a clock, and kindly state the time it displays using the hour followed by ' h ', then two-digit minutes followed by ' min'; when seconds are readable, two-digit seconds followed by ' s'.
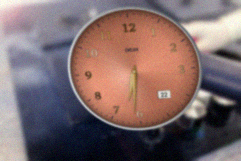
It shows 6 h 31 min
